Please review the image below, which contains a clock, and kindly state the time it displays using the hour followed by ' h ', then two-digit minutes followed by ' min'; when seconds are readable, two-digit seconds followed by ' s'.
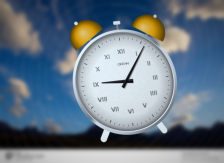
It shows 9 h 06 min
